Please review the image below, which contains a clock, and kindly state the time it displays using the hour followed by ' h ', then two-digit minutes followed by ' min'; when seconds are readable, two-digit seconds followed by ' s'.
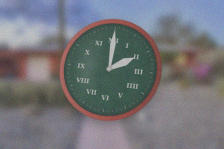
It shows 2 h 00 min
